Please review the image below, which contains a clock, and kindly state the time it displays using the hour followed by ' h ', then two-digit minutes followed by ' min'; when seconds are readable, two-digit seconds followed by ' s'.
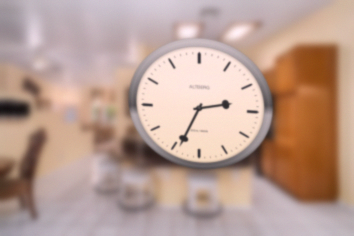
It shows 2 h 34 min
